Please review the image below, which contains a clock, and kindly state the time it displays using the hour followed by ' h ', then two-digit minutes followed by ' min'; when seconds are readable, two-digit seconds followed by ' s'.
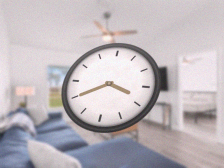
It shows 3 h 40 min
